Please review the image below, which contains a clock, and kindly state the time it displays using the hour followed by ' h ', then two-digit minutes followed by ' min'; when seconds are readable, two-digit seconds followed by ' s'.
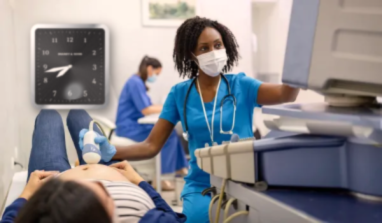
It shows 7 h 43 min
